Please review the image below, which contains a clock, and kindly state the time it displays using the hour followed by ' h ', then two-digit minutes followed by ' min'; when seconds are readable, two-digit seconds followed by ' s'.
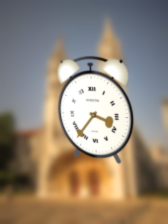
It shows 3 h 37 min
